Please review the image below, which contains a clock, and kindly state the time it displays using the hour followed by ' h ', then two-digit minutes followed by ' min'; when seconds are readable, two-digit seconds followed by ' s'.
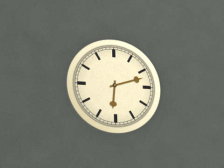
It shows 6 h 12 min
